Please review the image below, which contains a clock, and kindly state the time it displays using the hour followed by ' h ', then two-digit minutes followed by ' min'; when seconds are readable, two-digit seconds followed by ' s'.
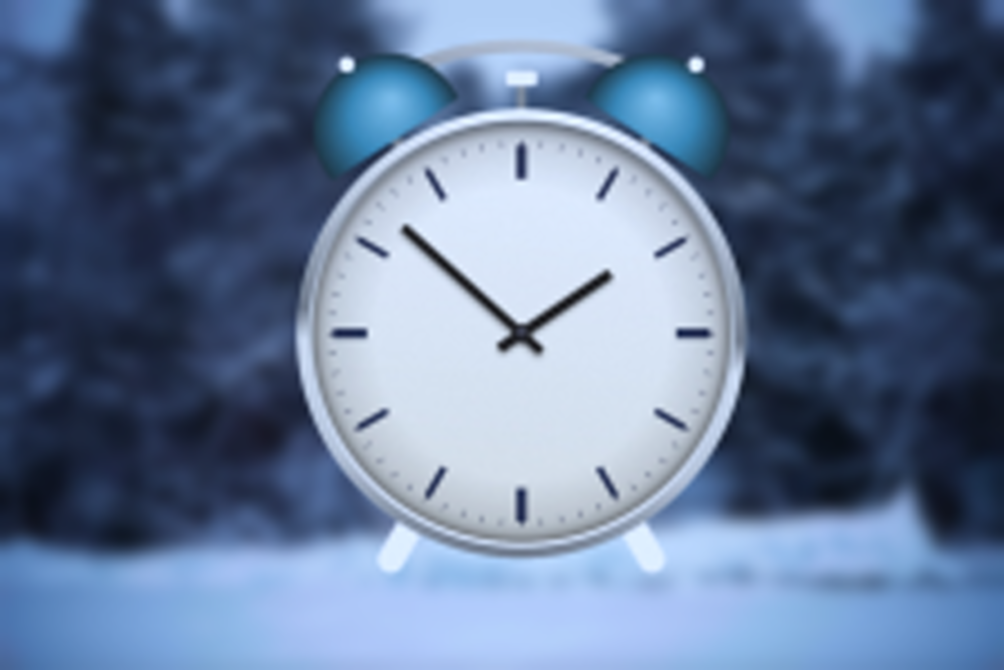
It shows 1 h 52 min
